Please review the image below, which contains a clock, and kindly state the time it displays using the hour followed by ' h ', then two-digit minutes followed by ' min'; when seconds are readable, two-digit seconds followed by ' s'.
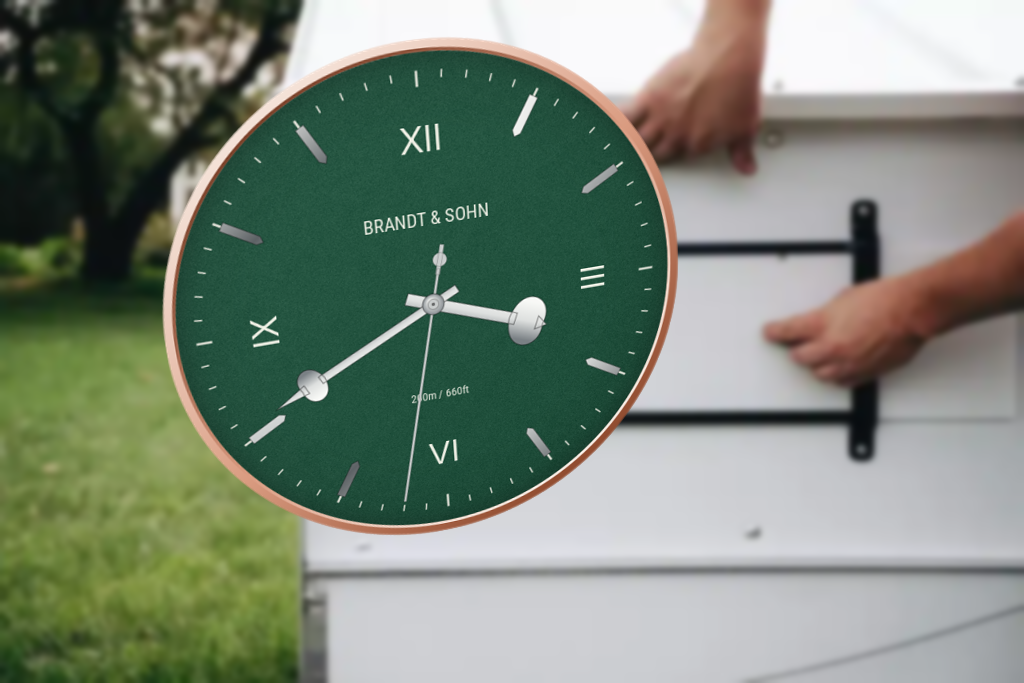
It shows 3 h 40 min 32 s
